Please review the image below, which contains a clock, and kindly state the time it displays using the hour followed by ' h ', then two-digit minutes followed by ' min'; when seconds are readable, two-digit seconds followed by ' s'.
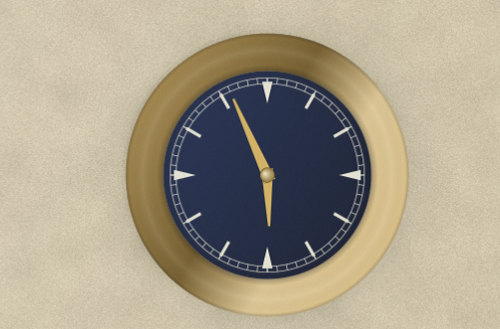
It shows 5 h 56 min
